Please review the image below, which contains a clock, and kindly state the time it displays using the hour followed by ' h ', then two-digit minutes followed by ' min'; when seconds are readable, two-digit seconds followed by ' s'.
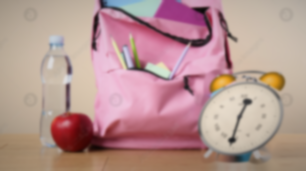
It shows 12 h 31 min
